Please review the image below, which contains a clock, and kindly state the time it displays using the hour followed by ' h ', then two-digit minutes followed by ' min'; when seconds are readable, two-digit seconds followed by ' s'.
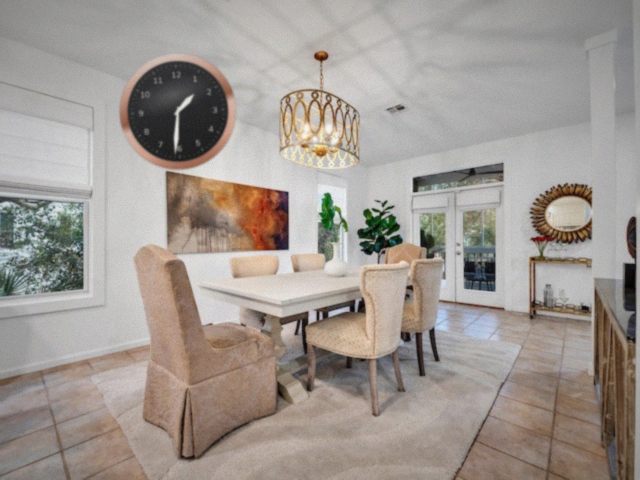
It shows 1 h 31 min
